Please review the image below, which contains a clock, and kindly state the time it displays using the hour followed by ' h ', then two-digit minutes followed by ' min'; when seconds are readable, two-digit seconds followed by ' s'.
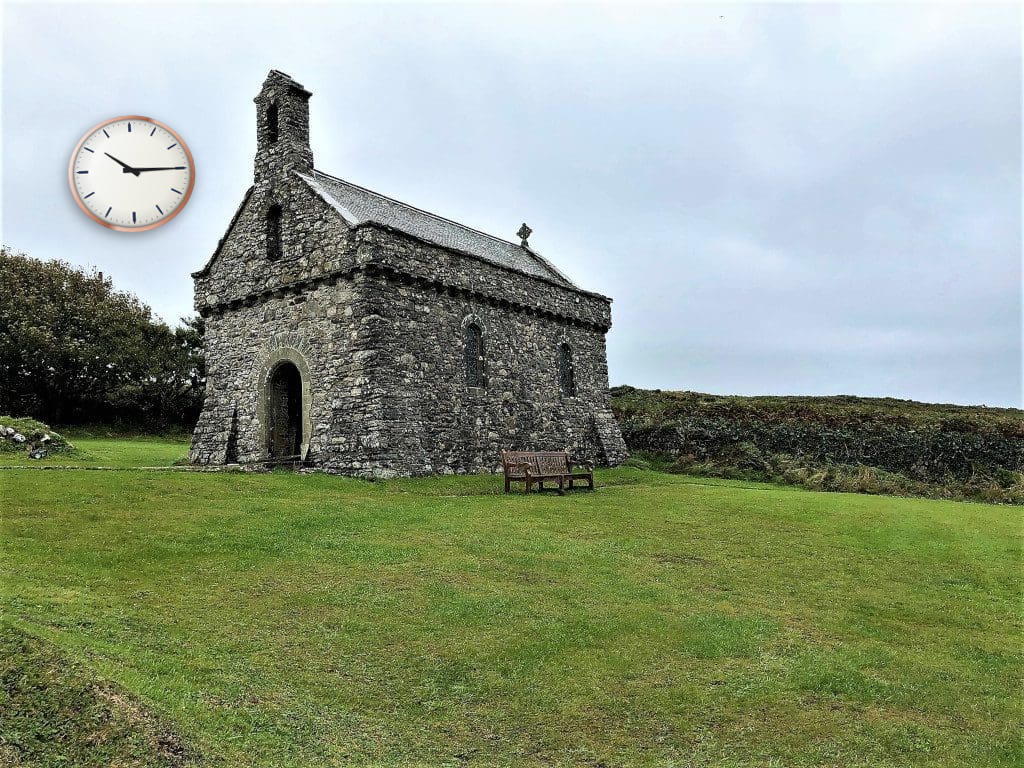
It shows 10 h 15 min
